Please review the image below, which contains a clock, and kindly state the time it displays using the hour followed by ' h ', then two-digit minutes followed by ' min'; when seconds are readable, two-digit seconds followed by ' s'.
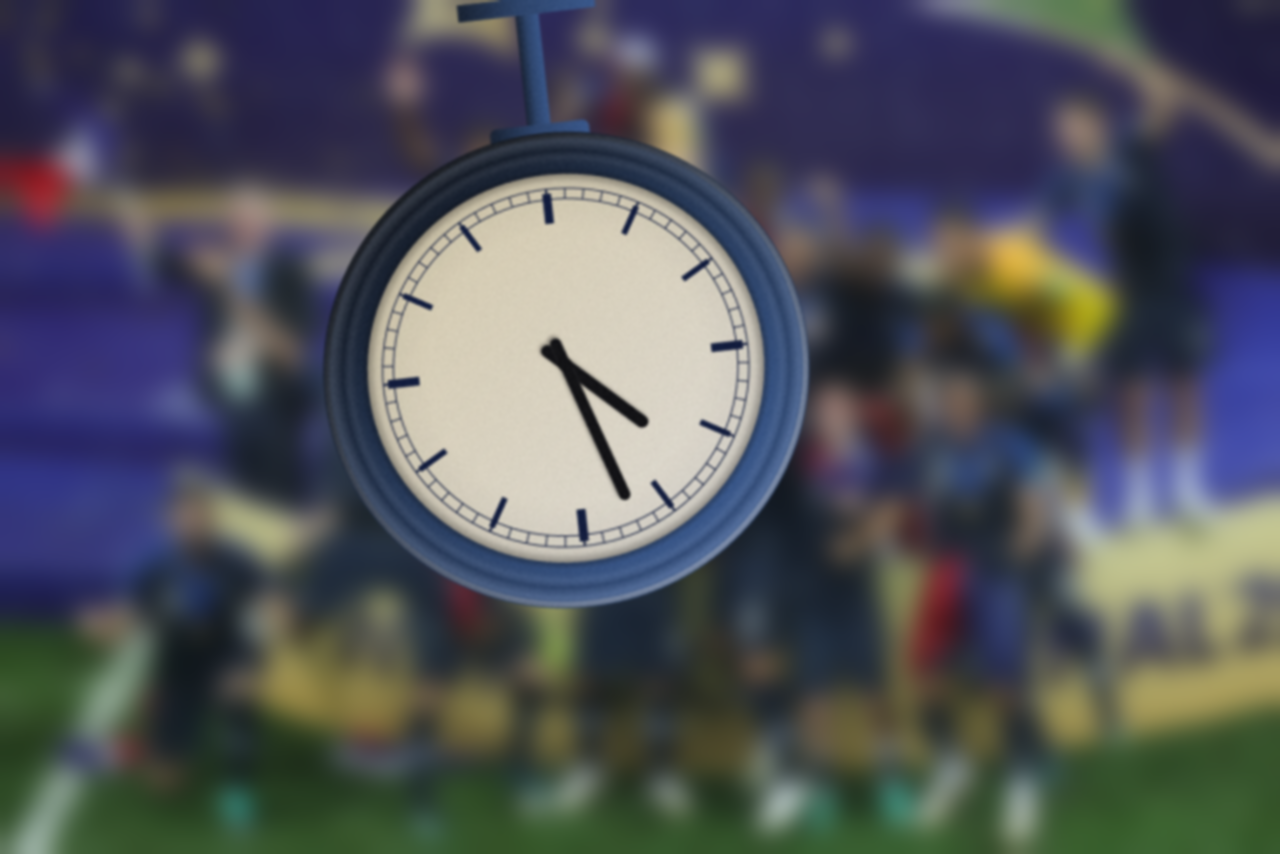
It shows 4 h 27 min
